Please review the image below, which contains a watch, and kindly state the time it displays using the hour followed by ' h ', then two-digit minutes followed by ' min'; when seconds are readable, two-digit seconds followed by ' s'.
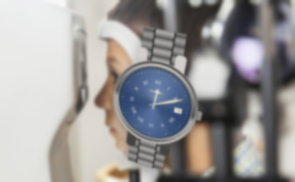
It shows 12 h 11 min
